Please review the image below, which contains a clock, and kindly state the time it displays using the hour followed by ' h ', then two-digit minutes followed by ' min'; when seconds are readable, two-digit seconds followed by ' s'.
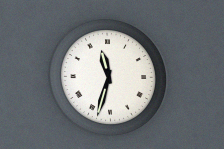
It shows 11 h 33 min
